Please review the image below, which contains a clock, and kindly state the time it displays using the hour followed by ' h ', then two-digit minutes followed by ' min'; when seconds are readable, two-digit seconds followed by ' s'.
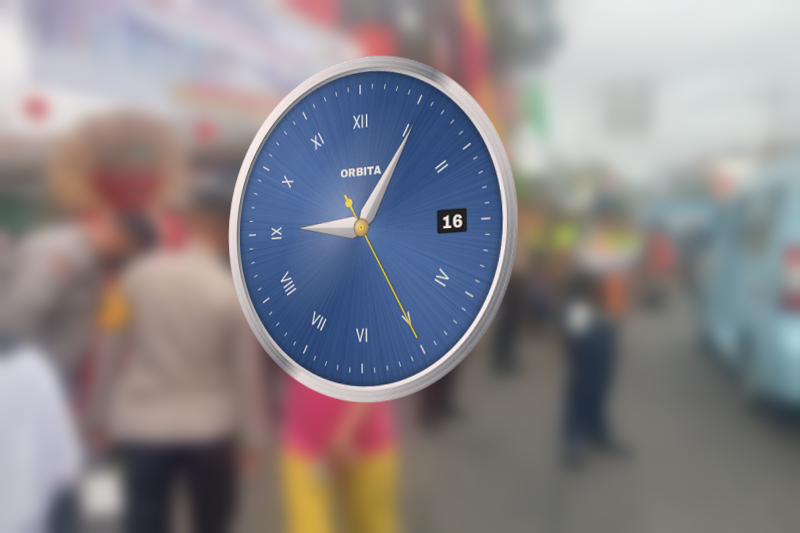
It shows 9 h 05 min 25 s
